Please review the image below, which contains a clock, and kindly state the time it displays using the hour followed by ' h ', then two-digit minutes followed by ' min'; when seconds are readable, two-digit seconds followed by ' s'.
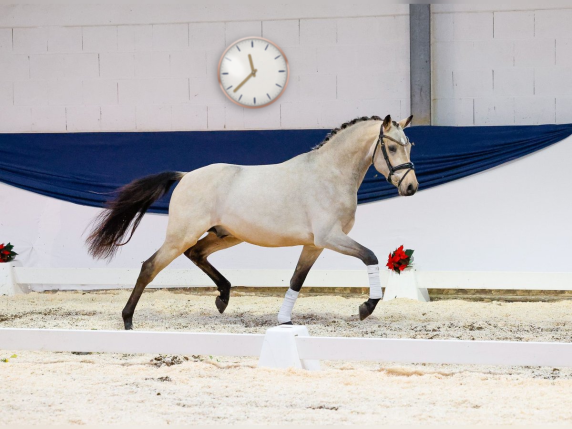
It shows 11 h 38 min
